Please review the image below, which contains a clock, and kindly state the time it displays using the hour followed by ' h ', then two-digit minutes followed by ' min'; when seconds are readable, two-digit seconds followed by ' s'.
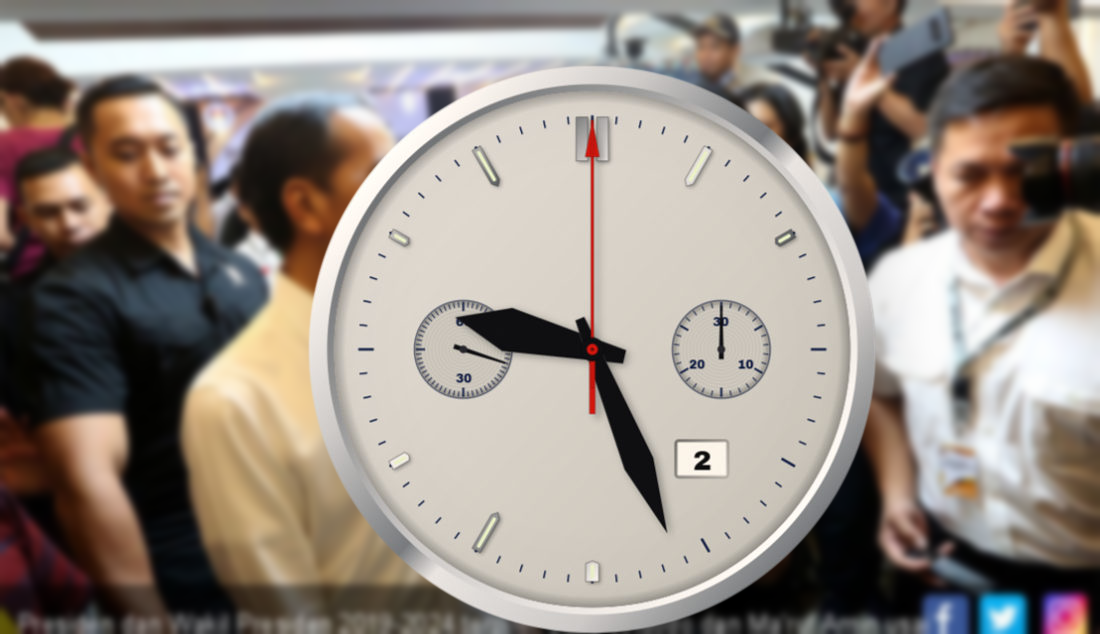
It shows 9 h 26 min 18 s
